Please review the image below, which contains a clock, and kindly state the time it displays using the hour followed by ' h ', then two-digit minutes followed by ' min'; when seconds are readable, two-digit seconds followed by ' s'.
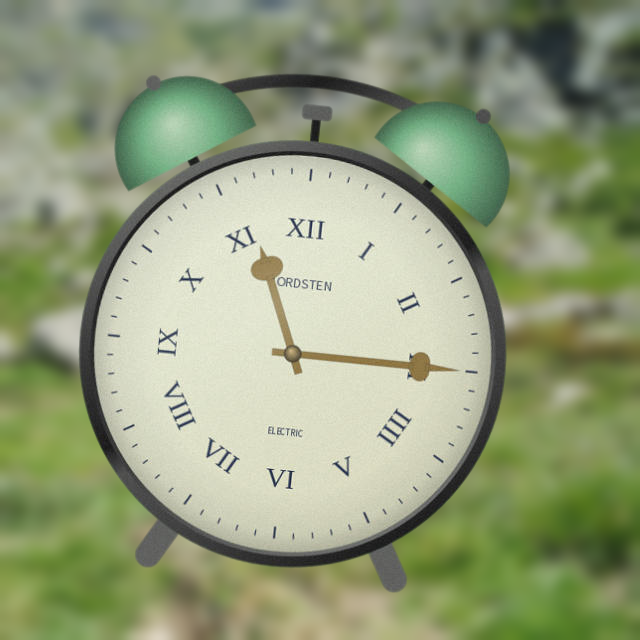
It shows 11 h 15 min
